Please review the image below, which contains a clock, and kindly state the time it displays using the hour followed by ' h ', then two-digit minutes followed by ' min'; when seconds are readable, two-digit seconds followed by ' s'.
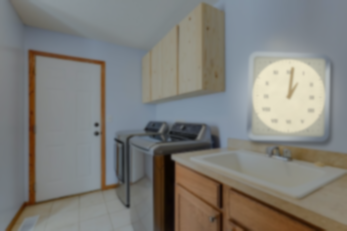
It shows 1 h 01 min
